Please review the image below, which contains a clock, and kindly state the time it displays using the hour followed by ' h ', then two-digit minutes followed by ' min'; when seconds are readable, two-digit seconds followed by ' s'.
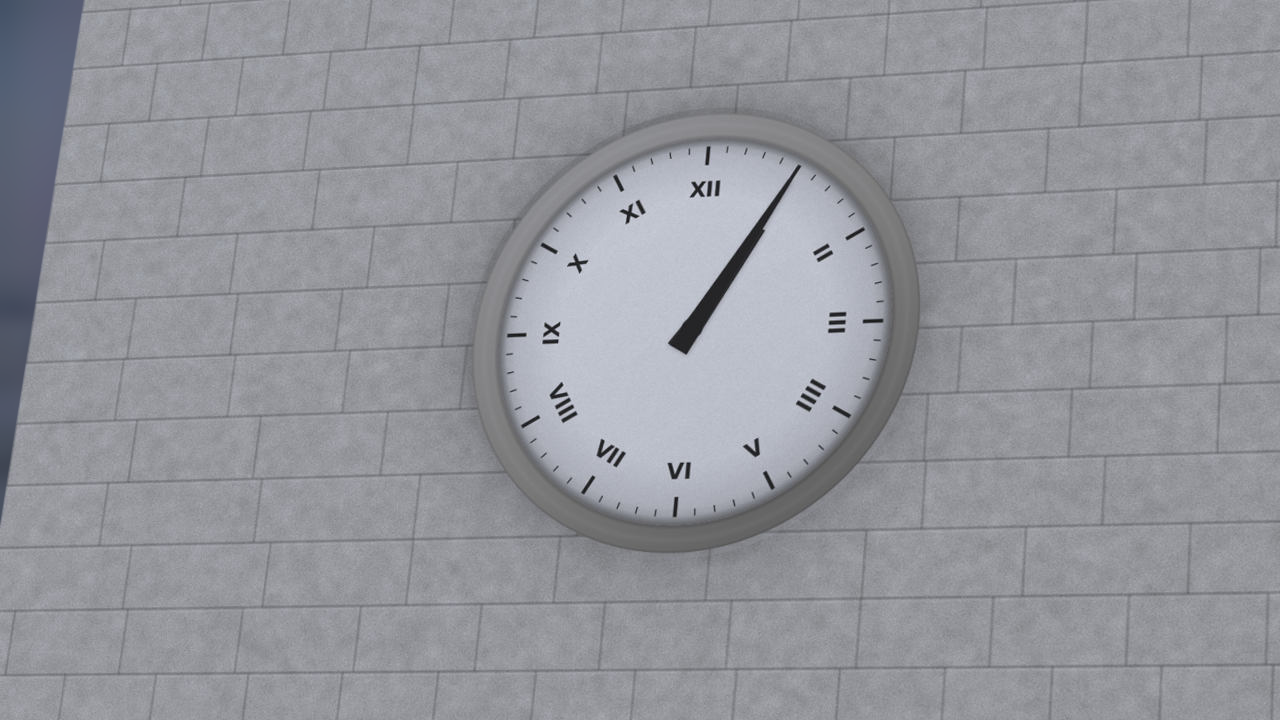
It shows 1 h 05 min
